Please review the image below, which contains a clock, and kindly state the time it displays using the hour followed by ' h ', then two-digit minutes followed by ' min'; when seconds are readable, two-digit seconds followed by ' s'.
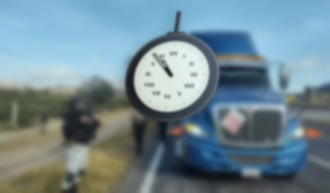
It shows 10 h 53 min
